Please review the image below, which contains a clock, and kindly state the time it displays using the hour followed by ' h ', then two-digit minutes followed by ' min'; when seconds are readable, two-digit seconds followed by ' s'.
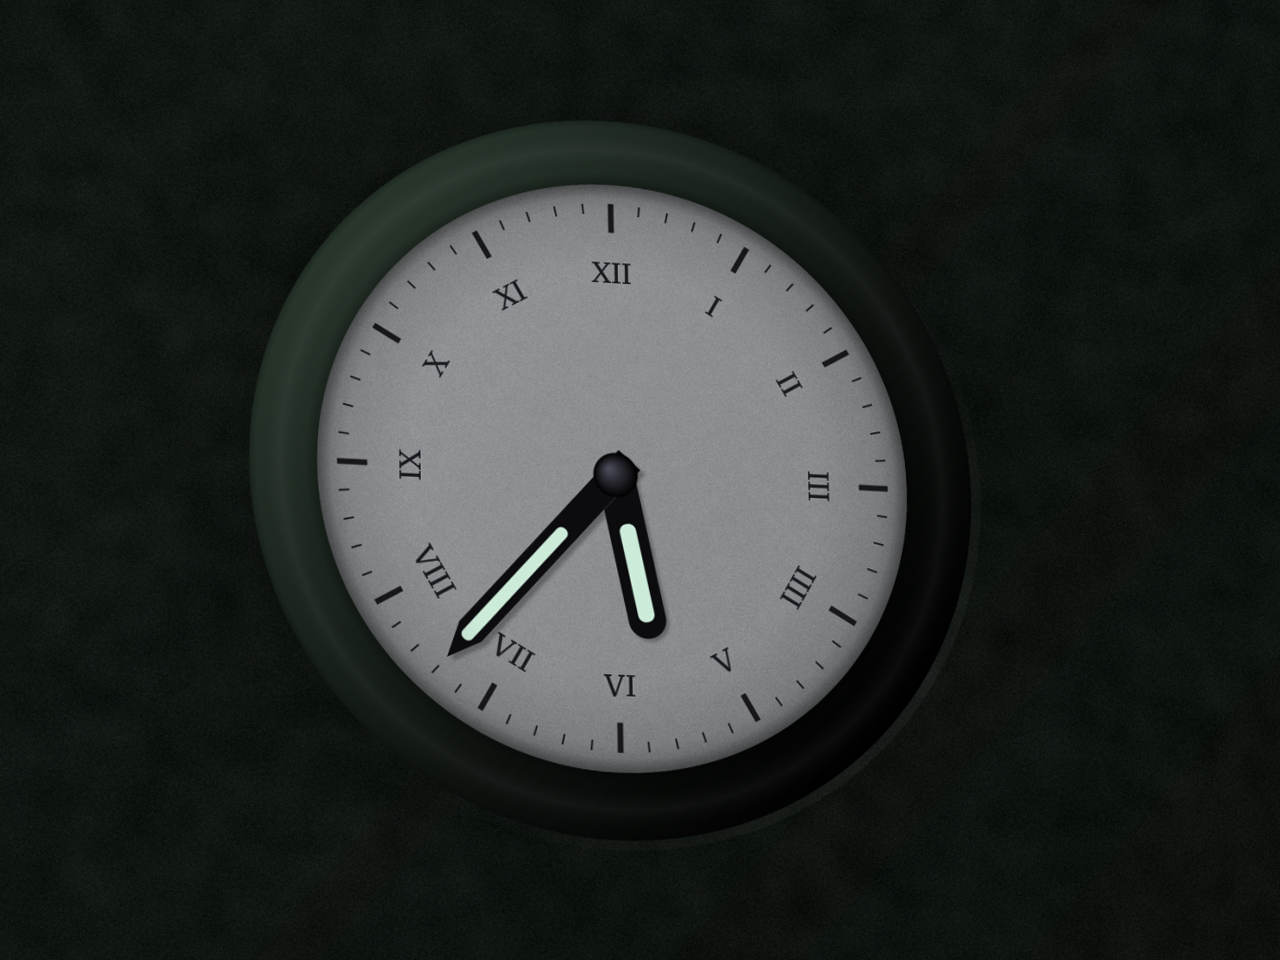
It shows 5 h 37 min
